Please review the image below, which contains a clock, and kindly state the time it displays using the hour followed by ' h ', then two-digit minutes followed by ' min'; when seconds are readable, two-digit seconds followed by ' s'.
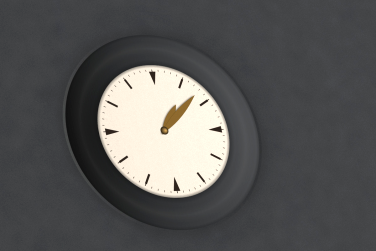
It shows 1 h 08 min
